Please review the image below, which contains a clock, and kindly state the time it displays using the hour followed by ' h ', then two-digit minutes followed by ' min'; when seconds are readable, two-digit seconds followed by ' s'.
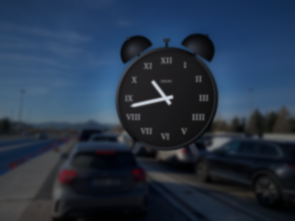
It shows 10 h 43 min
